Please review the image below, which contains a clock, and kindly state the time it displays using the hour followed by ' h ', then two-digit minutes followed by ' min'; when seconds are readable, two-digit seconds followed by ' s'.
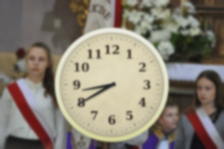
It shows 8 h 40 min
